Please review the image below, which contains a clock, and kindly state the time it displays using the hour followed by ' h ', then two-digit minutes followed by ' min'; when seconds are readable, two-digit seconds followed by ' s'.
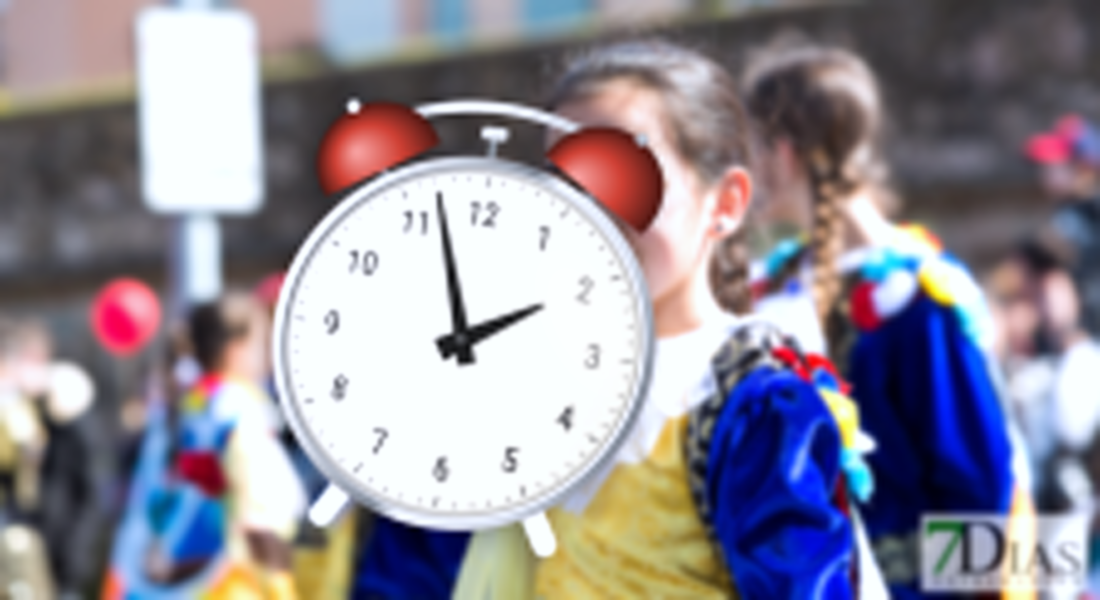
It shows 1 h 57 min
